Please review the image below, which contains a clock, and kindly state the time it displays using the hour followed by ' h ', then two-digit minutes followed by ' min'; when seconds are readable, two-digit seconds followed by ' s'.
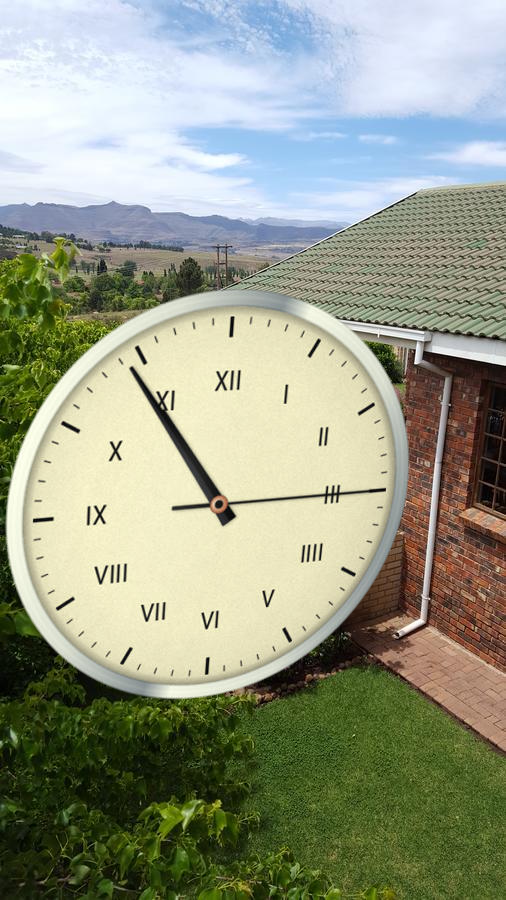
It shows 10 h 54 min 15 s
